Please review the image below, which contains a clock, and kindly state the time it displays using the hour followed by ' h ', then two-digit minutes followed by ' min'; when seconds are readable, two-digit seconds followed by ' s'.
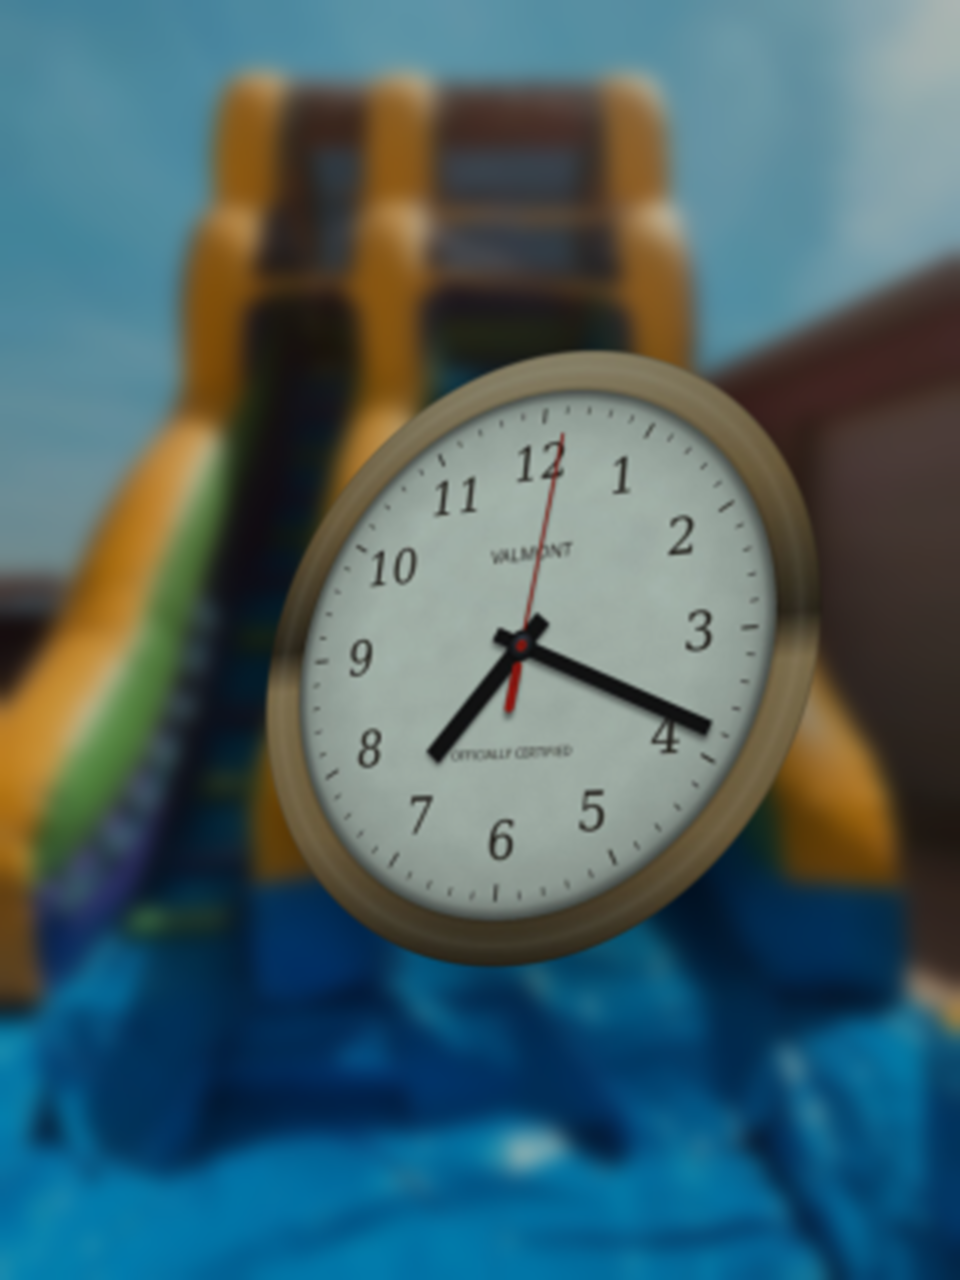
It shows 7 h 19 min 01 s
